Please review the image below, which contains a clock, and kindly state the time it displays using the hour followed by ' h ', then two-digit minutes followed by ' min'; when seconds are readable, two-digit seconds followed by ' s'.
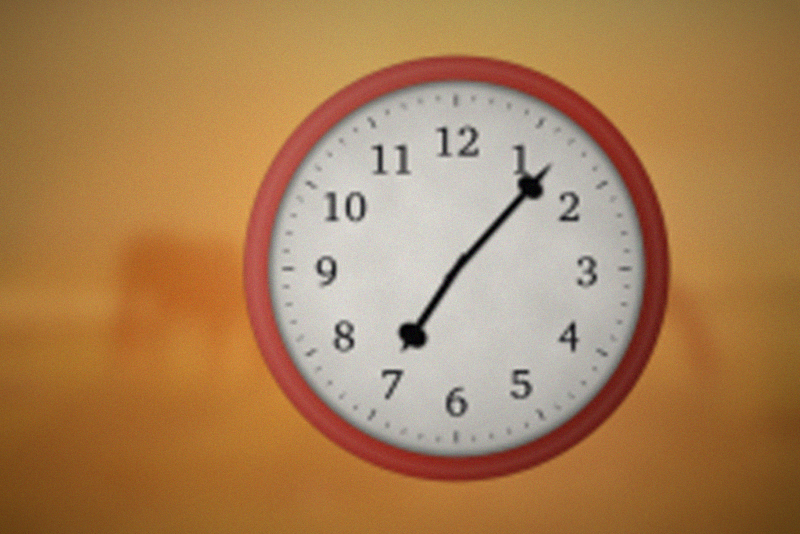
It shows 7 h 07 min
